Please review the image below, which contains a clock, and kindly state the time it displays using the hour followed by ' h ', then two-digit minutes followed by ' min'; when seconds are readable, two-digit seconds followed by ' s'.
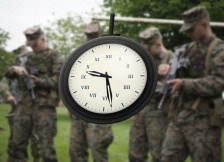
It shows 9 h 28 min
